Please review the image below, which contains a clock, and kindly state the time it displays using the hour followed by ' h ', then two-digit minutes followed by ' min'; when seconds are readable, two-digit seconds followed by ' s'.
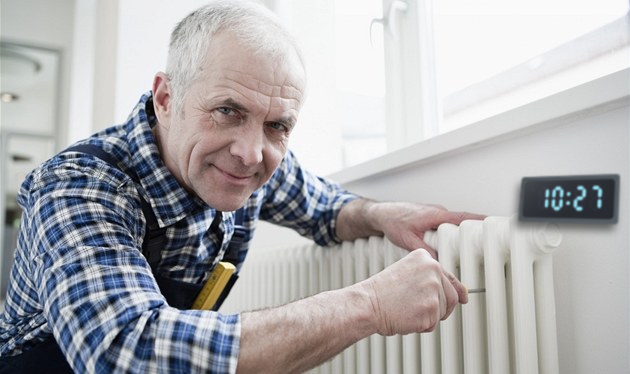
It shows 10 h 27 min
